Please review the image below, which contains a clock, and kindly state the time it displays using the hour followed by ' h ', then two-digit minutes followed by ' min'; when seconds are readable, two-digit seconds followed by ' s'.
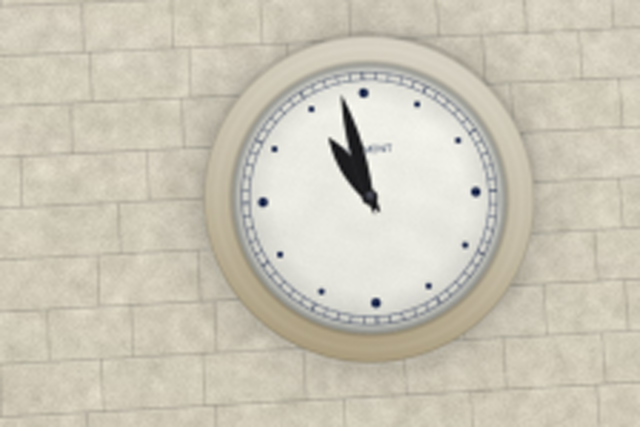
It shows 10 h 58 min
